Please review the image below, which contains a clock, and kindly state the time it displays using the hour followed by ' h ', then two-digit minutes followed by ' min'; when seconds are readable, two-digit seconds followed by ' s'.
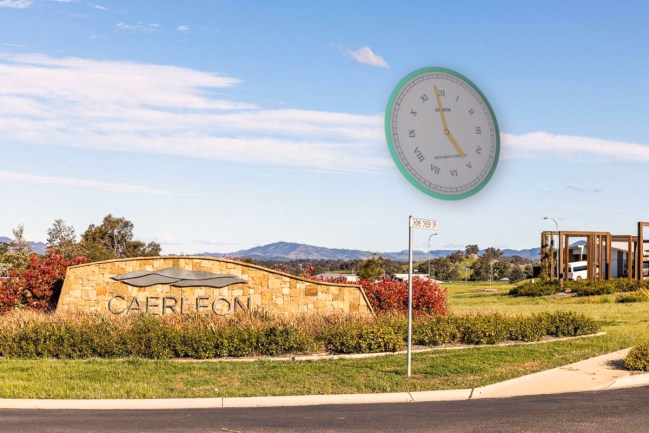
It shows 4 h 59 min
